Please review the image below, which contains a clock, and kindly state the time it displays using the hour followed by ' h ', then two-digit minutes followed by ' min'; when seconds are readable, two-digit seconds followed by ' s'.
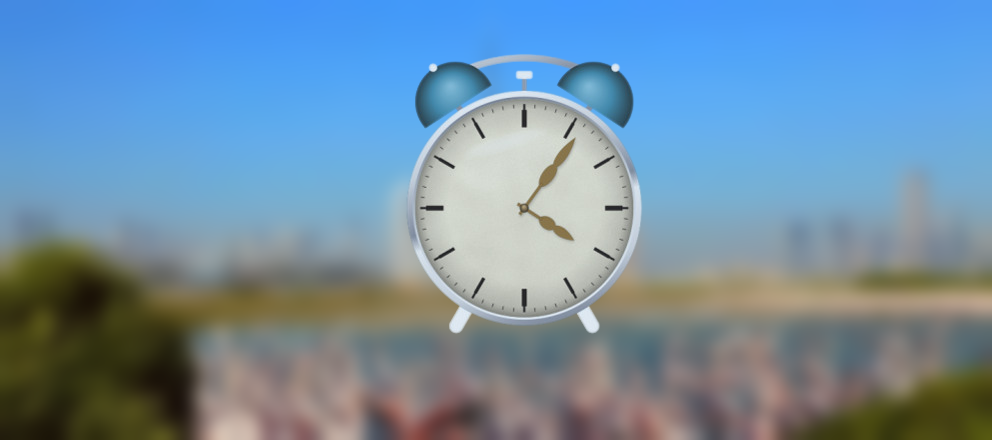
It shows 4 h 06 min
